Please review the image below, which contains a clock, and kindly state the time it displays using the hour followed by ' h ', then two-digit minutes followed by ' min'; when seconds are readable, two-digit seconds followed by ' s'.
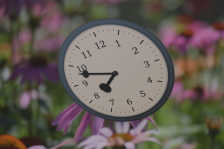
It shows 7 h 48 min
